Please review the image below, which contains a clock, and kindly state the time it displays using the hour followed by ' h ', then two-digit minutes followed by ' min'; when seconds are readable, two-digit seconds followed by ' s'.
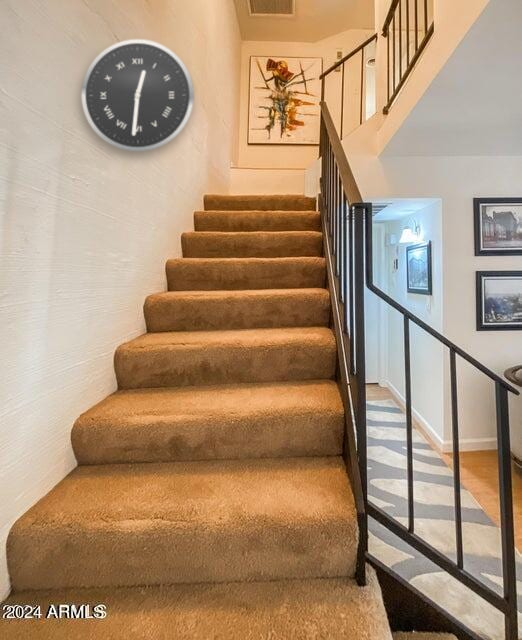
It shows 12 h 31 min
